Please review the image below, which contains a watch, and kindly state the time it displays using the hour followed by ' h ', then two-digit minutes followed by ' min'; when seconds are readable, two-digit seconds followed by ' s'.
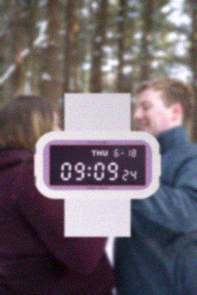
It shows 9 h 09 min 24 s
